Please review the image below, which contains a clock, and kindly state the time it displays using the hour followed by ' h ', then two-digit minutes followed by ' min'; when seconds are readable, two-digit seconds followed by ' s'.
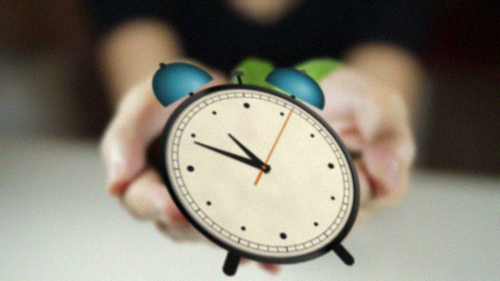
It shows 10 h 49 min 06 s
